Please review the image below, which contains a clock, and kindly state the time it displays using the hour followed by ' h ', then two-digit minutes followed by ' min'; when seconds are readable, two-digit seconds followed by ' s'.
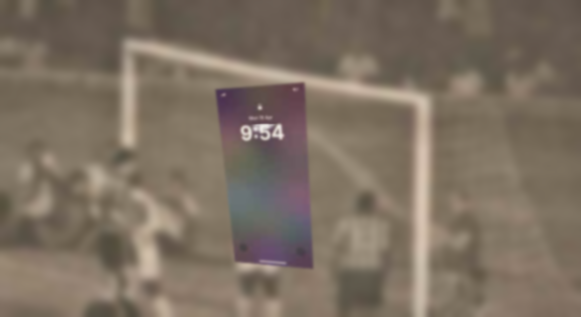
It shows 9 h 54 min
